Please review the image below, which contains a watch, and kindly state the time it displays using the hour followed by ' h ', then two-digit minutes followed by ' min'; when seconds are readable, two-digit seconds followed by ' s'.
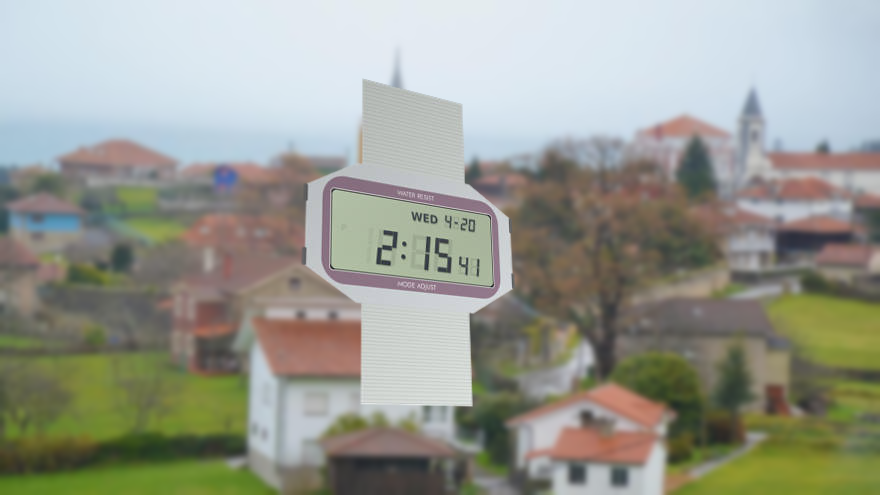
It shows 2 h 15 min 41 s
